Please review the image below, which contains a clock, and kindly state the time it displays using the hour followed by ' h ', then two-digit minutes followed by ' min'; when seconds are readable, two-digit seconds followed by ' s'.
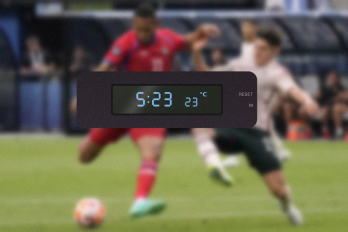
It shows 5 h 23 min
